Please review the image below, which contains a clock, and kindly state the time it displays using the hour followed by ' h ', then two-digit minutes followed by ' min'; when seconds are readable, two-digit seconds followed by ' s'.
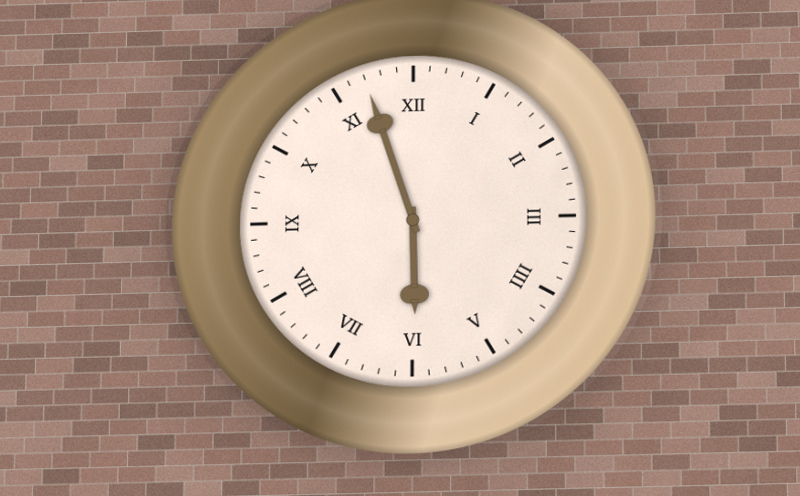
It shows 5 h 57 min
